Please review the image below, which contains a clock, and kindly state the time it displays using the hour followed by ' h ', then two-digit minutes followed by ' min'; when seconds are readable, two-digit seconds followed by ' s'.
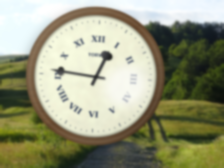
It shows 12 h 46 min
